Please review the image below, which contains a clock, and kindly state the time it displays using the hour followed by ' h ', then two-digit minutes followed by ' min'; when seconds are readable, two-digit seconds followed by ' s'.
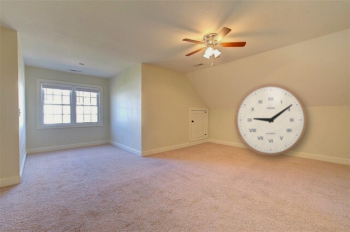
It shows 9 h 09 min
